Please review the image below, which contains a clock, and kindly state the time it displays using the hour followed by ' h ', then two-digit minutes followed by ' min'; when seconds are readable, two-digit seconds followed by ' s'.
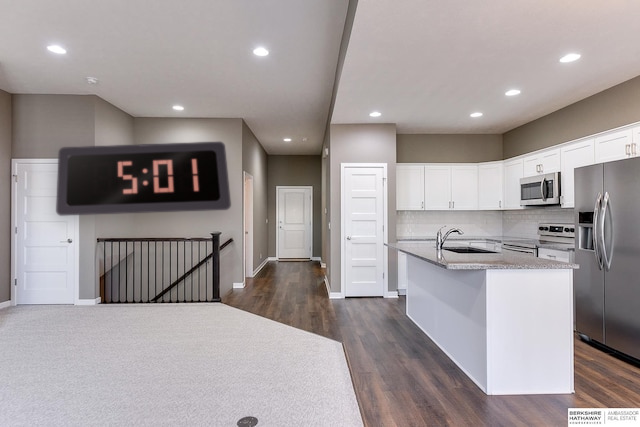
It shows 5 h 01 min
